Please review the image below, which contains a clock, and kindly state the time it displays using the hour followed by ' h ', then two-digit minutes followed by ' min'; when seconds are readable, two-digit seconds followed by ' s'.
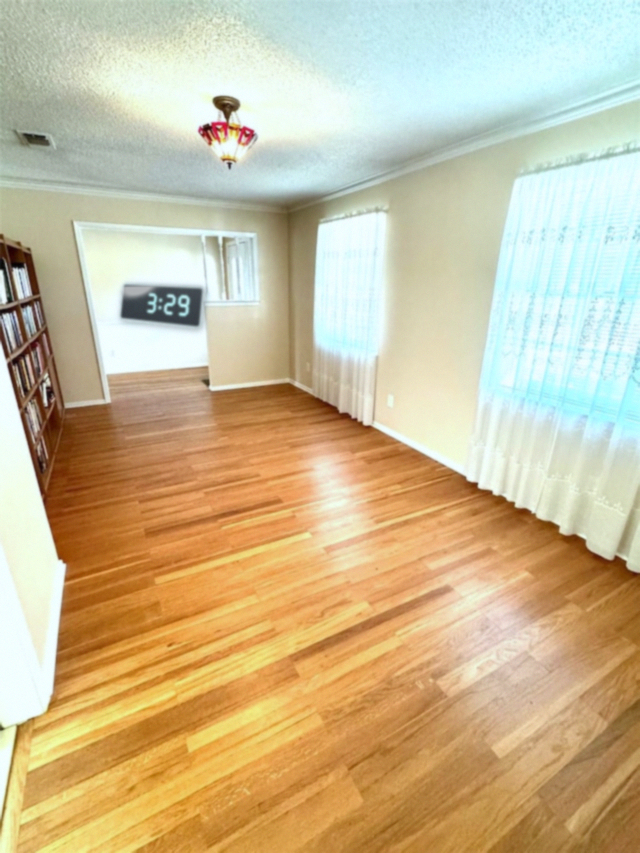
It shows 3 h 29 min
